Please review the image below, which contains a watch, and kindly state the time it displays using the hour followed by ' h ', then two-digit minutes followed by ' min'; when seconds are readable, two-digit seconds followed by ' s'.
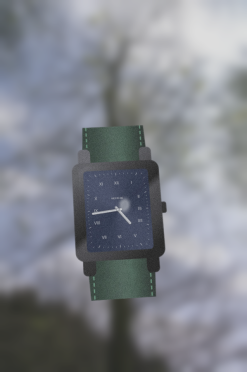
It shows 4 h 44 min
